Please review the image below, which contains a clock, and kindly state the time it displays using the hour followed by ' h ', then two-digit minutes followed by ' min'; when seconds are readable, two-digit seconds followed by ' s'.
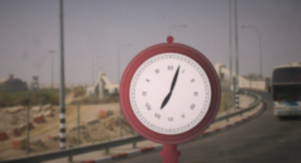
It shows 7 h 03 min
